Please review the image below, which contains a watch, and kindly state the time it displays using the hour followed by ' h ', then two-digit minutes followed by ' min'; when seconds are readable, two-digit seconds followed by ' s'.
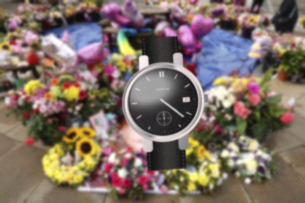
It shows 4 h 22 min
